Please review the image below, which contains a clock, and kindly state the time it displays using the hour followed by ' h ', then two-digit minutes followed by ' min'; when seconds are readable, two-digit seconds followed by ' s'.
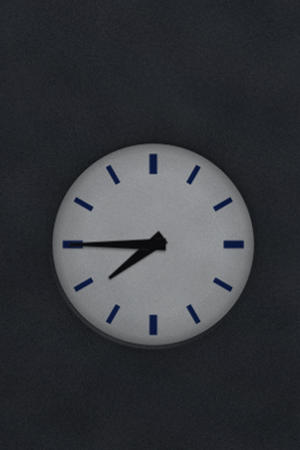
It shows 7 h 45 min
